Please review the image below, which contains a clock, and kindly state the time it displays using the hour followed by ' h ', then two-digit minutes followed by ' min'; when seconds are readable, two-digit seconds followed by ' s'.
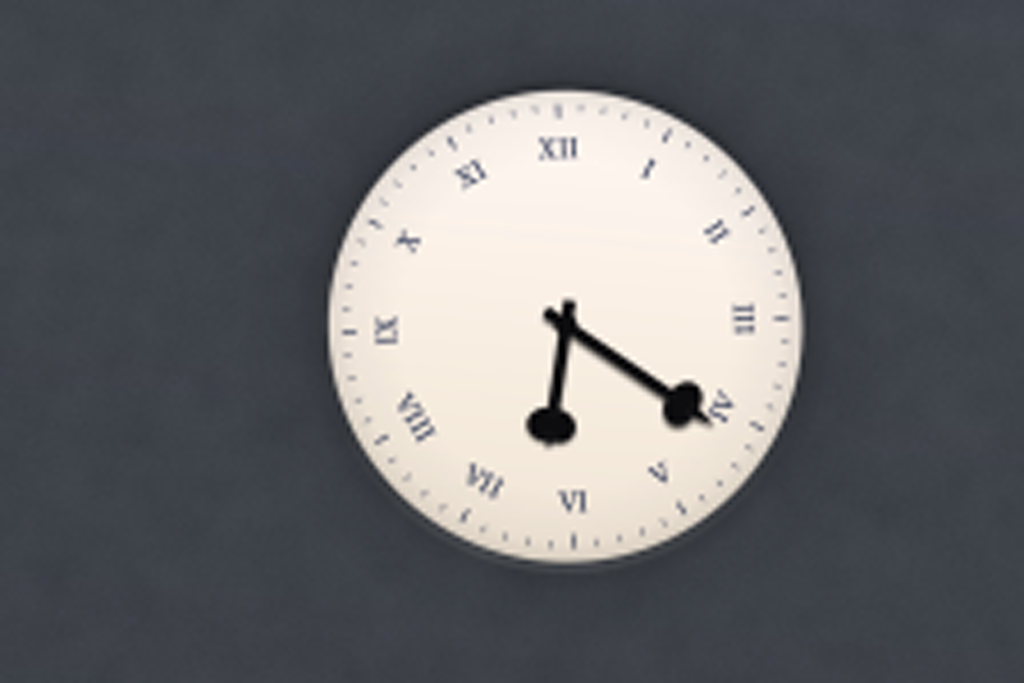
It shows 6 h 21 min
